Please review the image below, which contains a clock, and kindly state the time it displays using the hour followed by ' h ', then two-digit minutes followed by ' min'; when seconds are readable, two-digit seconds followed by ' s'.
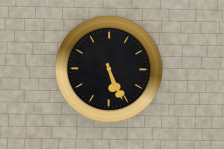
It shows 5 h 26 min
